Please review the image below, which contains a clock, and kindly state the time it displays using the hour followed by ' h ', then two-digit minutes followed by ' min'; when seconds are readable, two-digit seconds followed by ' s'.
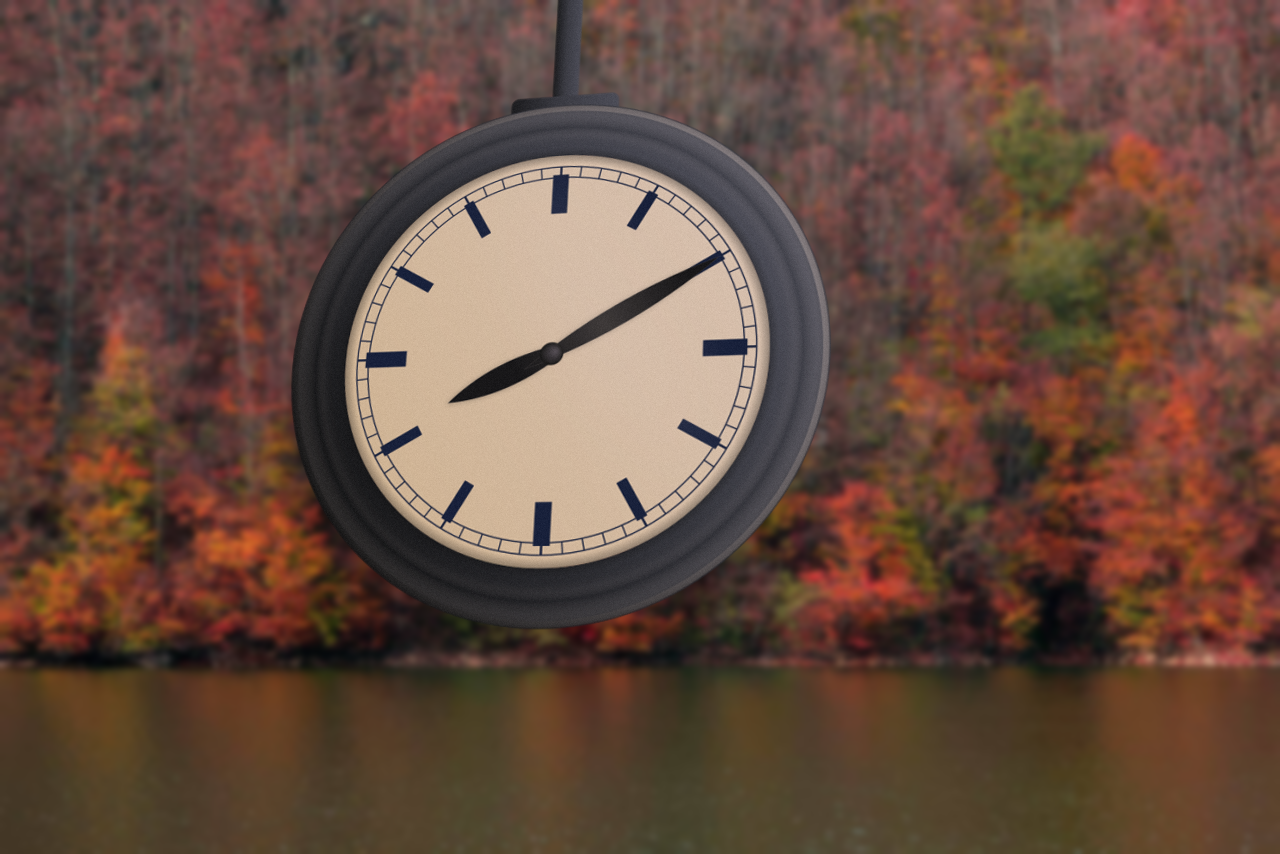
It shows 8 h 10 min
